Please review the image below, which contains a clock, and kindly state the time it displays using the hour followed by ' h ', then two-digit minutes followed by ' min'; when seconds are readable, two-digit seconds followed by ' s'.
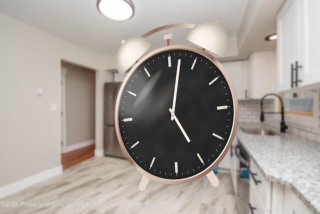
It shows 5 h 02 min
